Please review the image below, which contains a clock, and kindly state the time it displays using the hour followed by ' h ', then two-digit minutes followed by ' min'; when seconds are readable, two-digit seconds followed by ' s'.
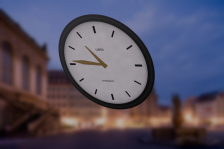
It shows 10 h 46 min
